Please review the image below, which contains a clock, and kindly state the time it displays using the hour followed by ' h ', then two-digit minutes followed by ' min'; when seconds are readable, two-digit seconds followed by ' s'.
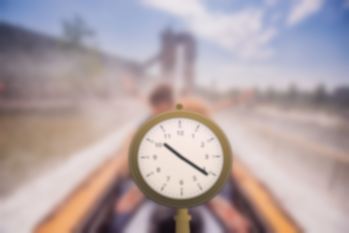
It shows 10 h 21 min
